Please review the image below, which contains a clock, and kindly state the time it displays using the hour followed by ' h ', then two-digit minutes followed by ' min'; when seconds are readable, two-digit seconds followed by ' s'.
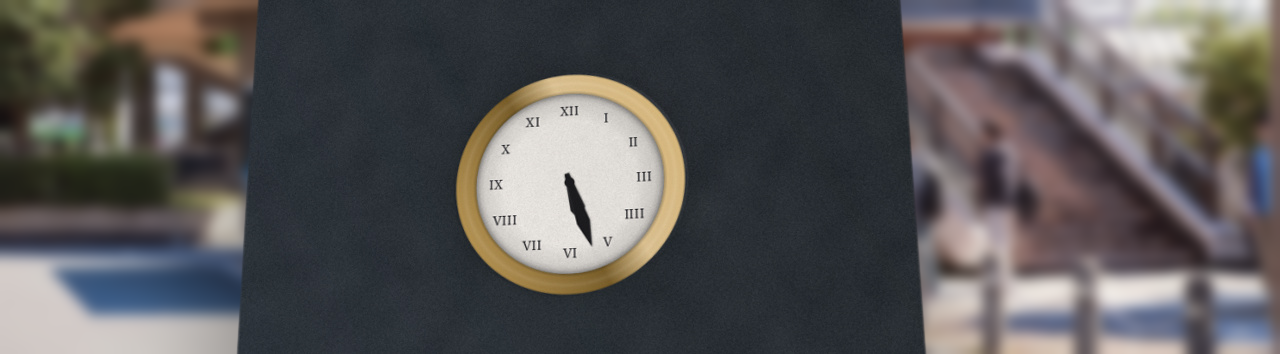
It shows 5 h 27 min
